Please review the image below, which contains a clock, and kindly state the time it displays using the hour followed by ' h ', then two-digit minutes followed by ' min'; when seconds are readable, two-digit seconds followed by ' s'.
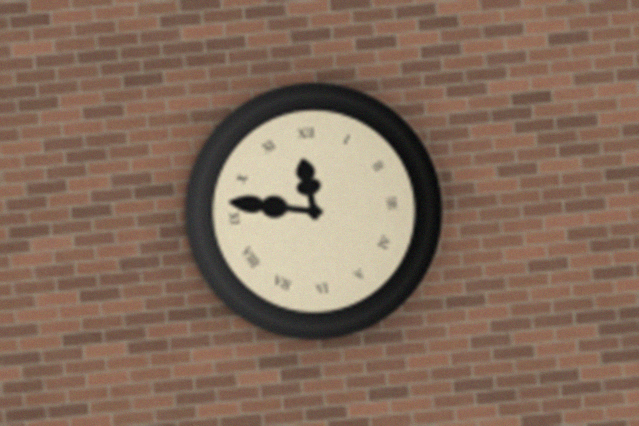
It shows 11 h 47 min
